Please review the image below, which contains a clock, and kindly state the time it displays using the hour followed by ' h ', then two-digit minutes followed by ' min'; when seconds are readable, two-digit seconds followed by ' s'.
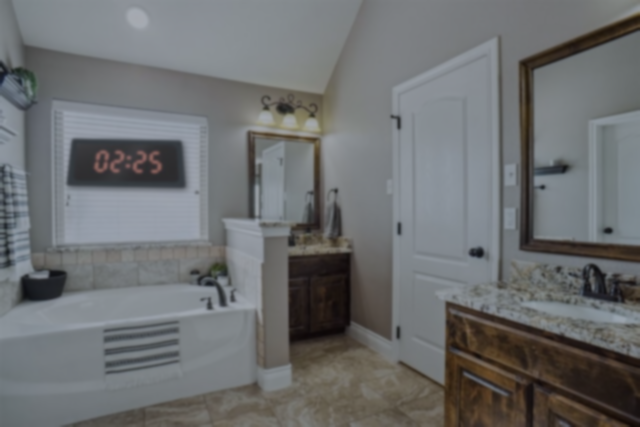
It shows 2 h 25 min
